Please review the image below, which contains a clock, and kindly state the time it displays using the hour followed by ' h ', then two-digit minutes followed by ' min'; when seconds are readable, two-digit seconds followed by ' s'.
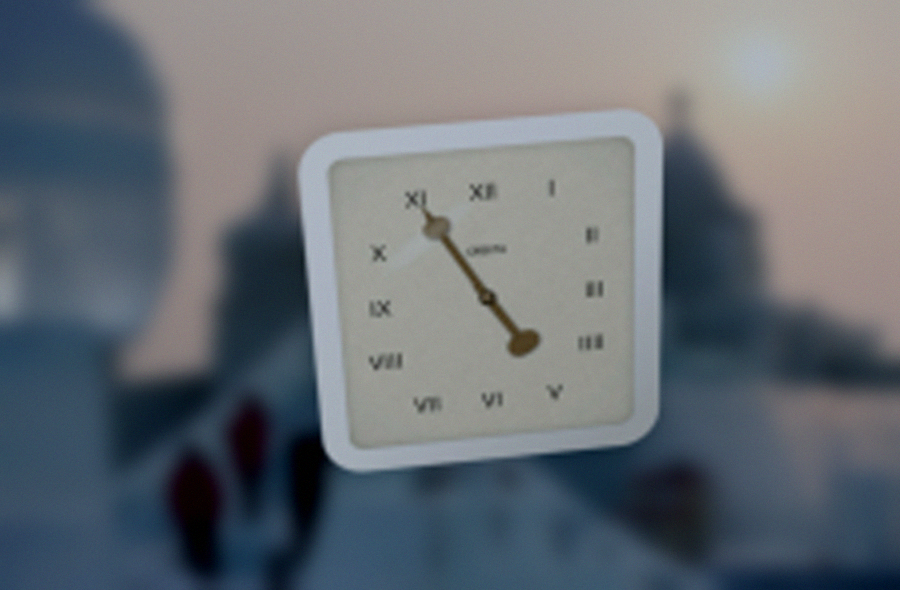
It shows 4 h 55 min
